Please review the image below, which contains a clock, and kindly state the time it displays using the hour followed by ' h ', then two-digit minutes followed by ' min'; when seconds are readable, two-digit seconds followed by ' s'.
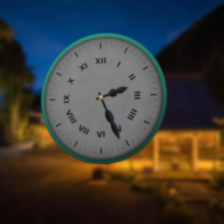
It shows 2 h 26 min
